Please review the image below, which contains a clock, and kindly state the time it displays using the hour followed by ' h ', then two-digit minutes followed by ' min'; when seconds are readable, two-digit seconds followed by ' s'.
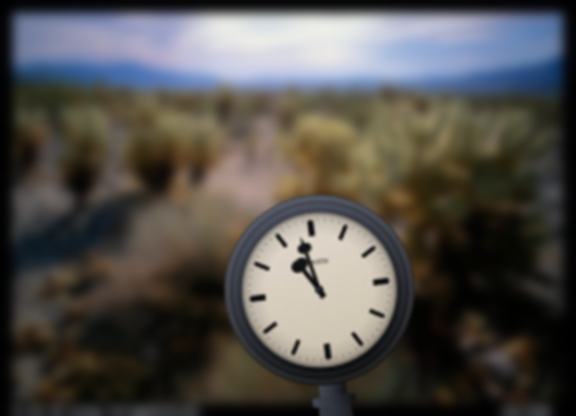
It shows 10 h 58 min
